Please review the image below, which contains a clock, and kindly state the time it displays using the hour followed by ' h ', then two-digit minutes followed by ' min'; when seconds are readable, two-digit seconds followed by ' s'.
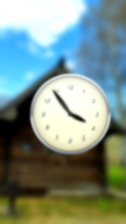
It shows 3 h 54 min
